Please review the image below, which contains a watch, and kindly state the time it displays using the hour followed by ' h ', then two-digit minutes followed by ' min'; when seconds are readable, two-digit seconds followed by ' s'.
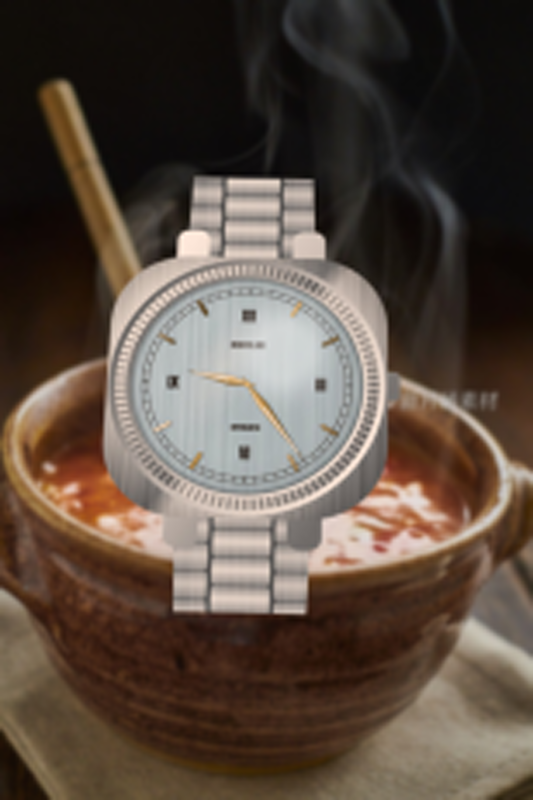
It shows 9 h 24 min
